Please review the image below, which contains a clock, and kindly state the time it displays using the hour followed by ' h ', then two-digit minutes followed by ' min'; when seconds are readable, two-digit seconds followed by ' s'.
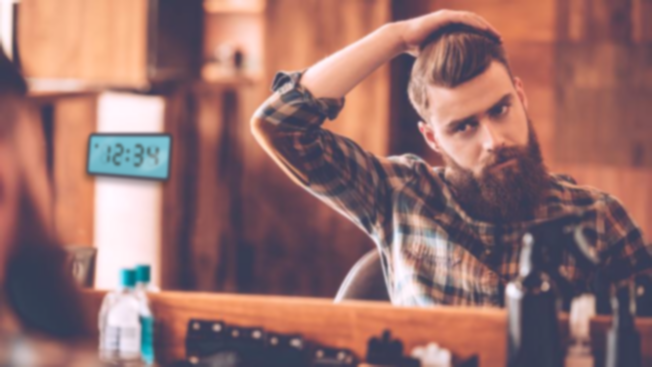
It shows 12 h 34 min
